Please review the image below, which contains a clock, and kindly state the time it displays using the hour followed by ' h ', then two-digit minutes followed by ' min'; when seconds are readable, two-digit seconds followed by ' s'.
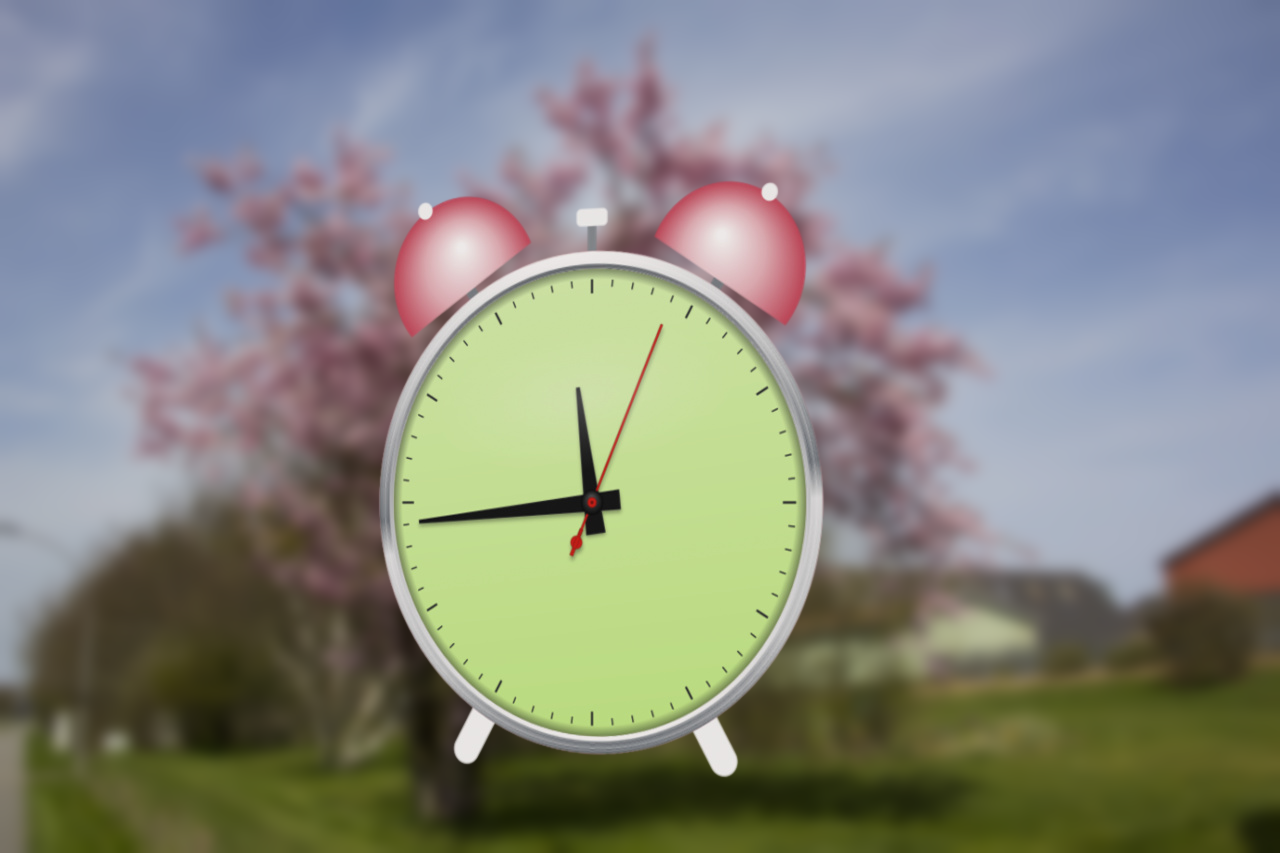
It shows 11 h 44 min 04 s
